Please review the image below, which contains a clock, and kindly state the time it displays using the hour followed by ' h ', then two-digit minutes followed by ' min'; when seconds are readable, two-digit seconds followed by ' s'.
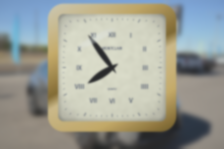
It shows 7 h 54 min
